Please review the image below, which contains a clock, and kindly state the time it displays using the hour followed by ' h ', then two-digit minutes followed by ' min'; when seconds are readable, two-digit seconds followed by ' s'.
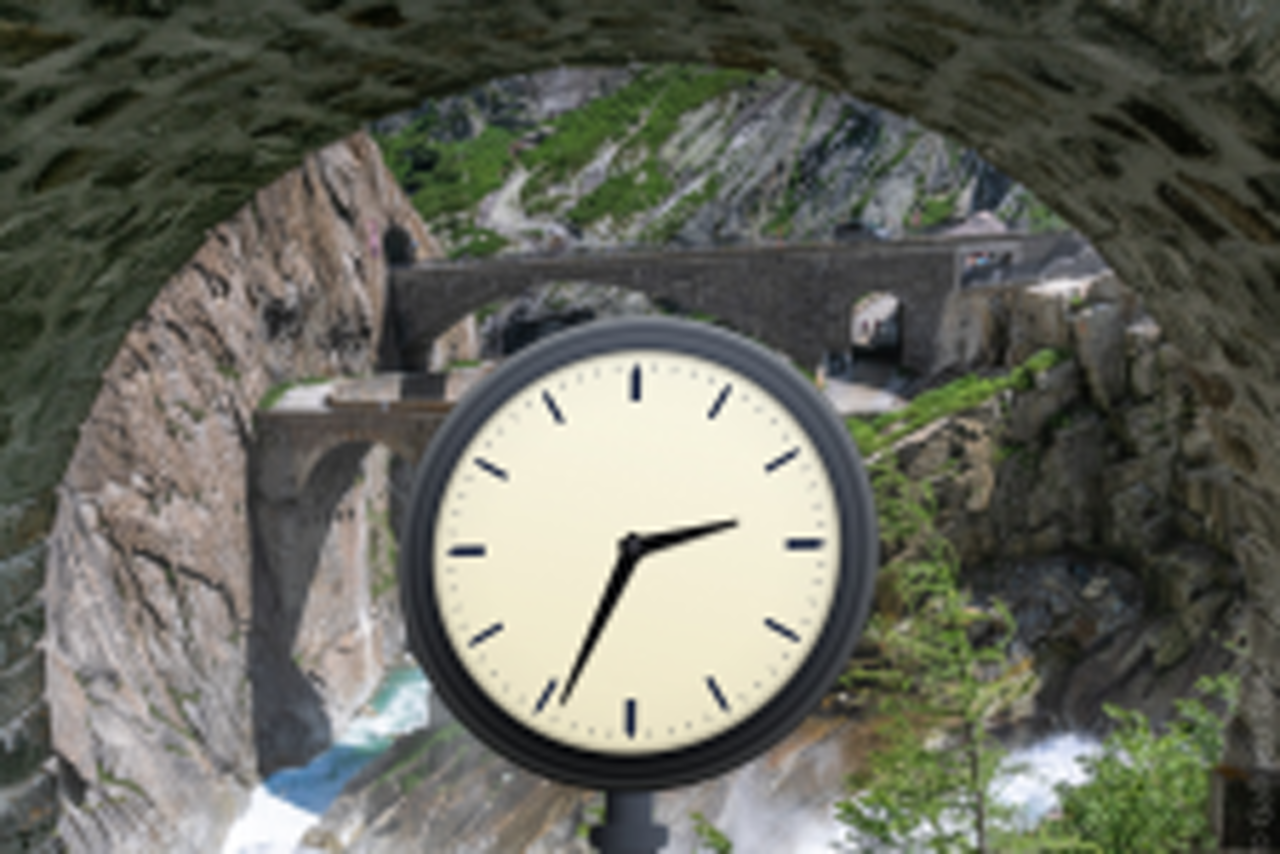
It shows 2 h 34 min
